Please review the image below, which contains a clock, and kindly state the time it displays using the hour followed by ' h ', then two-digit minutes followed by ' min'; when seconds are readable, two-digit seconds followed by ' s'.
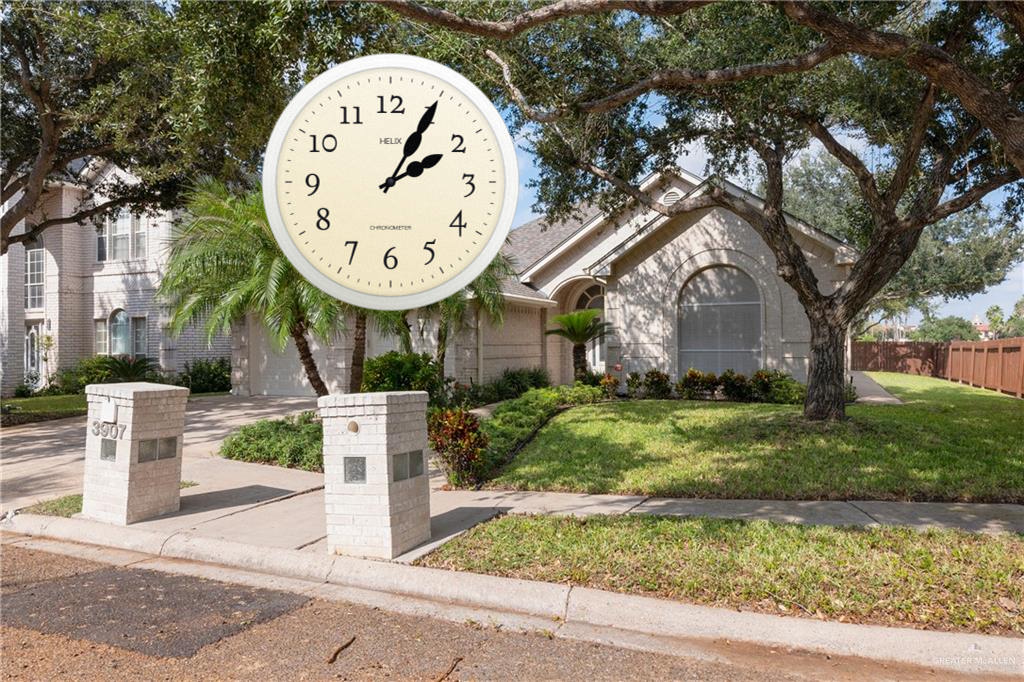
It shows 2 h 05 min
